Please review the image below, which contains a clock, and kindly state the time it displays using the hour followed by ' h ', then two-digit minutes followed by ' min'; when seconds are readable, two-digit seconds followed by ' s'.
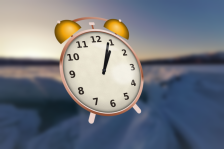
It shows 1 h 04 min
